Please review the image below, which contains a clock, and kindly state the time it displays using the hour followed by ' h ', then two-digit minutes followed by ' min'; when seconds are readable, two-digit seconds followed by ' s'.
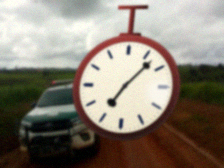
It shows 7 h 07 min
